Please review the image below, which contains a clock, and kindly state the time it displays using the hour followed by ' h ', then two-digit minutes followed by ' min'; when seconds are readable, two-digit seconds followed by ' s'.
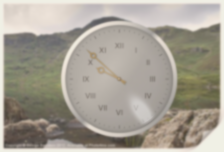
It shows 9 h 52 min
